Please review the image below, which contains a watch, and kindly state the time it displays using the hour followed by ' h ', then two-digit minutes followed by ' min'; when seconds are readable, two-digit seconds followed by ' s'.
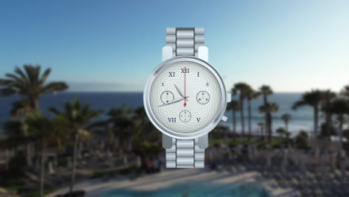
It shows 10 h 42 min
